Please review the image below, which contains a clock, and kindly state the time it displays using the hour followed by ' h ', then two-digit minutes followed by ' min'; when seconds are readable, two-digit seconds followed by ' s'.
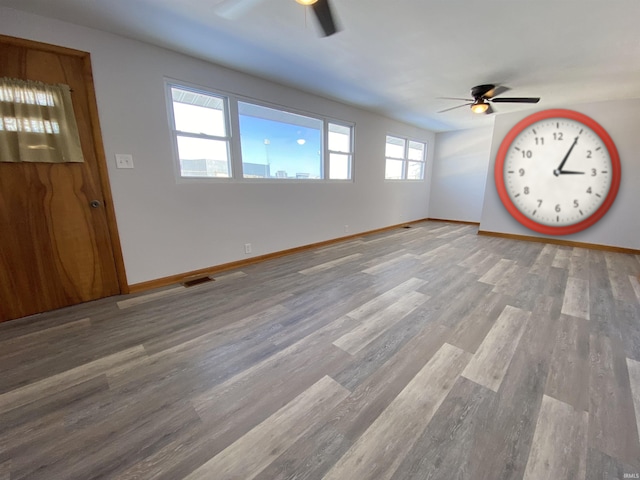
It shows 3 h 05 min
